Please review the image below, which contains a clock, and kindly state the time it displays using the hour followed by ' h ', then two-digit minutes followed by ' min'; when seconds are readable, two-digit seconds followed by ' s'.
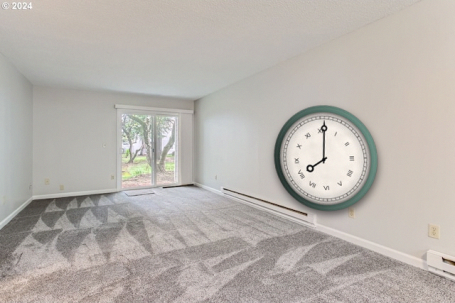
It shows 8 h 01 min
